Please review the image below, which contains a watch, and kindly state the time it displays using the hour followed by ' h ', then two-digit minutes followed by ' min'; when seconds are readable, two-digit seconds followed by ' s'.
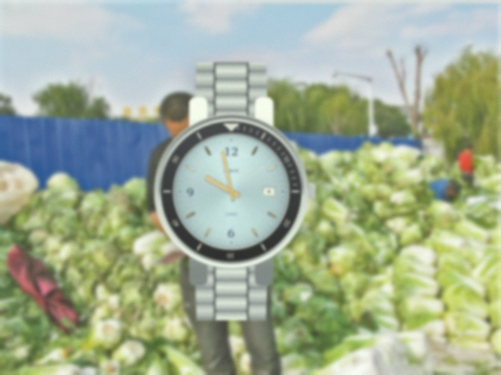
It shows 9 h 58 min
